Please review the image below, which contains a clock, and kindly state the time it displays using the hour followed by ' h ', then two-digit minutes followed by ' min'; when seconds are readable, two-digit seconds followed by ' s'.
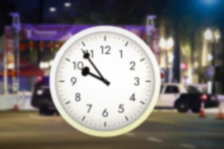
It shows 9 h 54 min
